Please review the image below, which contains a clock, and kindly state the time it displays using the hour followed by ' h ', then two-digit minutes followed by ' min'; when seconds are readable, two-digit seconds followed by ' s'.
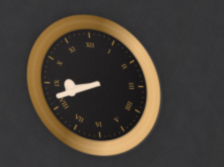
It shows 8 h 42 min
